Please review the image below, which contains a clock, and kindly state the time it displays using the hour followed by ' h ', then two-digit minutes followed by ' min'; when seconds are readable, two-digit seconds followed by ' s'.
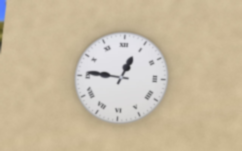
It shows 12 h 46 min
